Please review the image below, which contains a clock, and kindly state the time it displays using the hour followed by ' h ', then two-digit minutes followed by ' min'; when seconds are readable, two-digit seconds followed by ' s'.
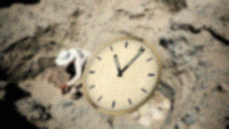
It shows 11 h 06 min
